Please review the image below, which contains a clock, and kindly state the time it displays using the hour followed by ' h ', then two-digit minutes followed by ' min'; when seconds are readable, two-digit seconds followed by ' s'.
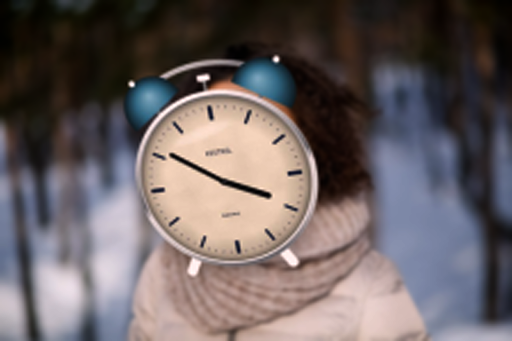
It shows 3 h 51 min
